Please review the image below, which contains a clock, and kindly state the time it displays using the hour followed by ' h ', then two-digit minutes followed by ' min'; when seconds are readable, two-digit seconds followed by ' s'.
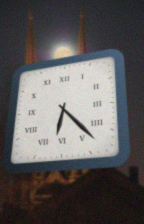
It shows 6 h 23 min
